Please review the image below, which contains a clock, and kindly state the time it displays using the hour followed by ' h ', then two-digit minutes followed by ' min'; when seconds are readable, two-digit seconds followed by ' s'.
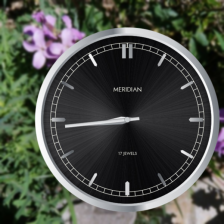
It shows 8 h 44 min
